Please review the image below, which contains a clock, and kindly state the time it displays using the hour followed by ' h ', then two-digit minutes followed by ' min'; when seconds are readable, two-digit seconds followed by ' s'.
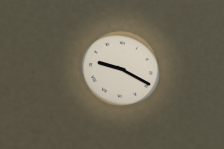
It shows 9 h 19 min
